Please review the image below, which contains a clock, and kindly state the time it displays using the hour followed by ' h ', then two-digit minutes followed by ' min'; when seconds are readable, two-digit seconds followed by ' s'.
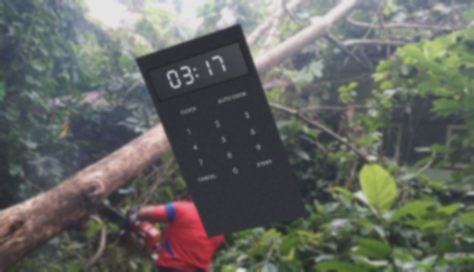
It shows 3 h 17 min
